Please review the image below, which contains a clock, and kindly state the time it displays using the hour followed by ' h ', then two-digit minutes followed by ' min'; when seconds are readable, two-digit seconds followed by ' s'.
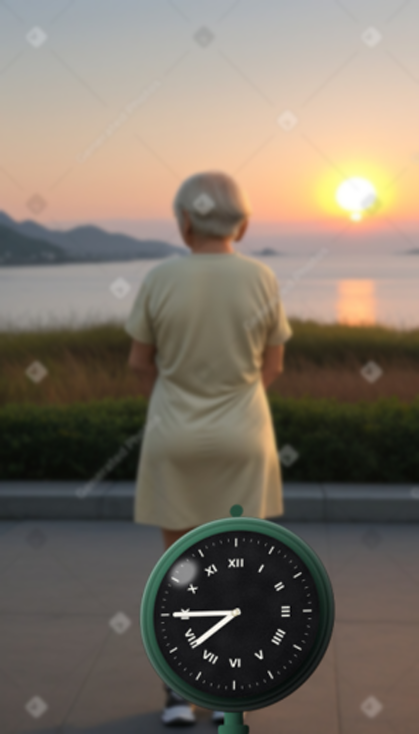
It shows 7 h 45 min
